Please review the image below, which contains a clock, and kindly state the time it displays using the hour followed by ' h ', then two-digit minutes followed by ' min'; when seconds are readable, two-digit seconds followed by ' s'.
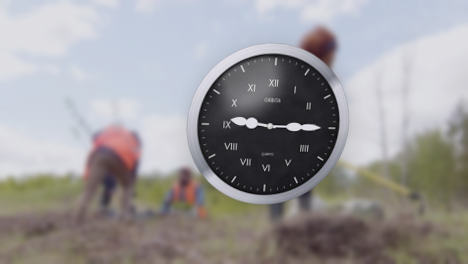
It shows 9 h 15 min
